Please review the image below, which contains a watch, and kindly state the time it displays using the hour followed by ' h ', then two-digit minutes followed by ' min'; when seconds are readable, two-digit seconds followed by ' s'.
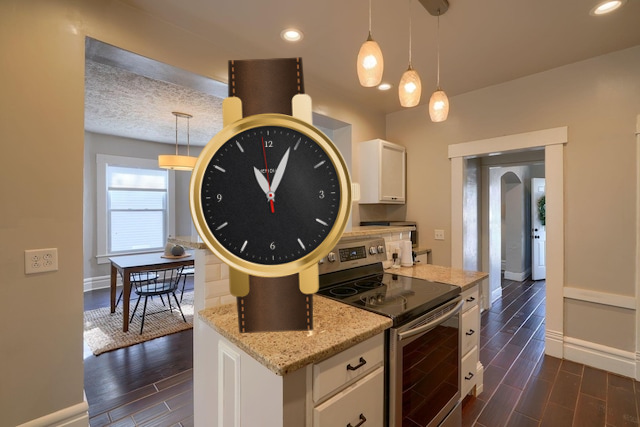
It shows 11 h 03 min 59 s
